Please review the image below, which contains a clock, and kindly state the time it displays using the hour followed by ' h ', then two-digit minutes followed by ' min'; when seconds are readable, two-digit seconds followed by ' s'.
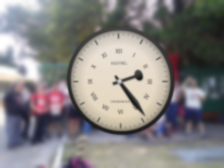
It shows 2 h 24 min
